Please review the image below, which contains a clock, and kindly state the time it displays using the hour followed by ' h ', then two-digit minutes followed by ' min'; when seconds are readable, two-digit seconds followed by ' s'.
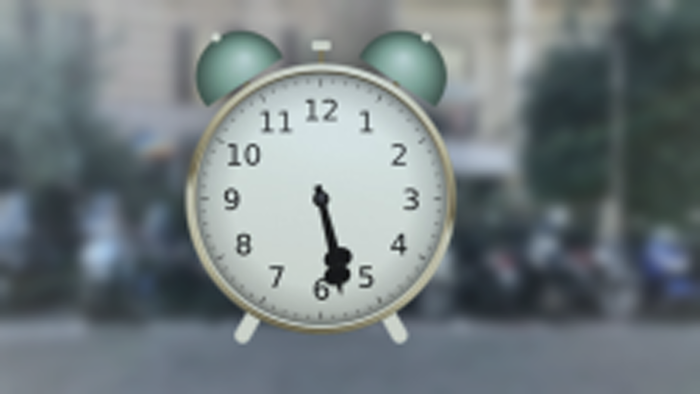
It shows 5 h 28 min
